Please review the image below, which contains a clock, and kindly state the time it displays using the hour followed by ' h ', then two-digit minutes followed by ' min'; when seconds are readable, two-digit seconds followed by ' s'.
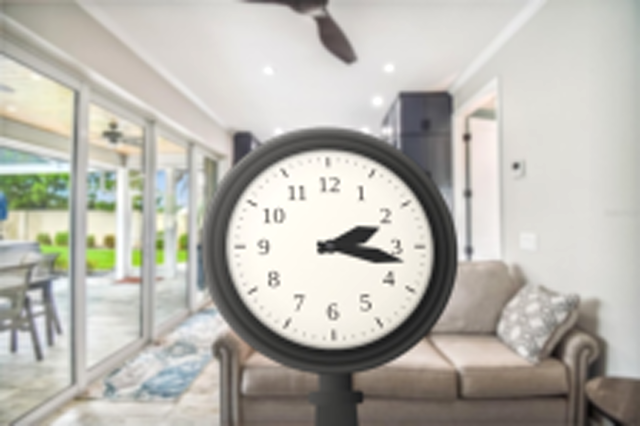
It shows 2 h 17 min
